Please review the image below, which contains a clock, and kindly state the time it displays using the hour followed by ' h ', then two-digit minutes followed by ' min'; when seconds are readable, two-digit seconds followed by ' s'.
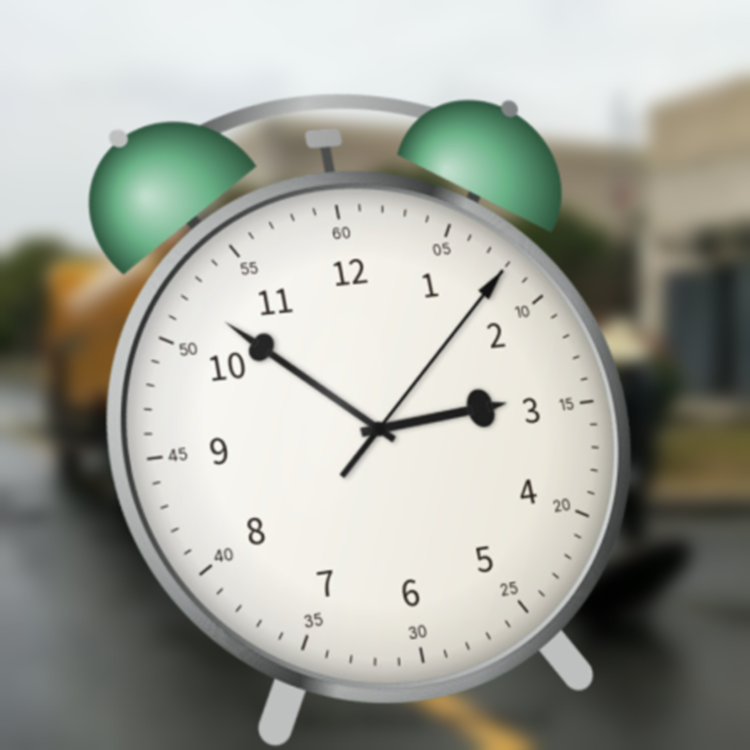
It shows 2 h 52 min 08 s
